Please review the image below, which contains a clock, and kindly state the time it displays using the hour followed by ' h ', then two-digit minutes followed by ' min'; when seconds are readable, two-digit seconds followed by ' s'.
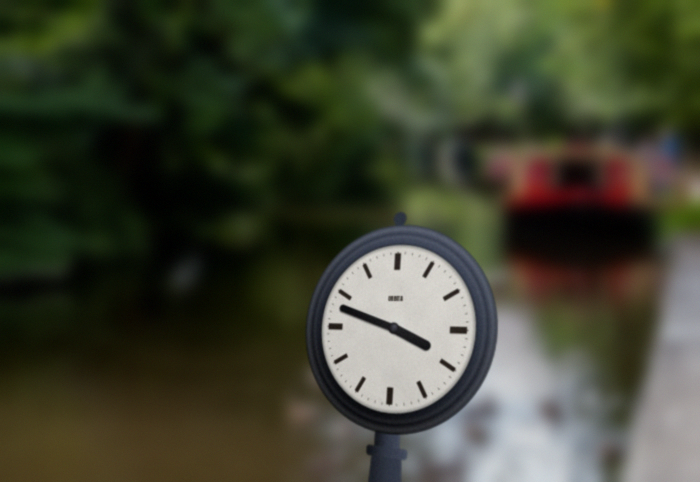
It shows 3 h 48 min
